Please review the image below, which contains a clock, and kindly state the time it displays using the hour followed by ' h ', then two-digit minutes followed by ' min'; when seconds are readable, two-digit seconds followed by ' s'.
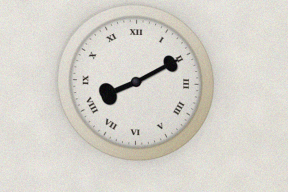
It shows 8 h 10 min
